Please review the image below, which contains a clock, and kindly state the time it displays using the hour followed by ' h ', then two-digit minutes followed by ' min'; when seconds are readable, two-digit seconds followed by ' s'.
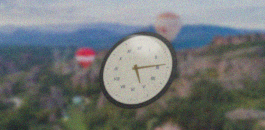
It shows 5 h 14 min
